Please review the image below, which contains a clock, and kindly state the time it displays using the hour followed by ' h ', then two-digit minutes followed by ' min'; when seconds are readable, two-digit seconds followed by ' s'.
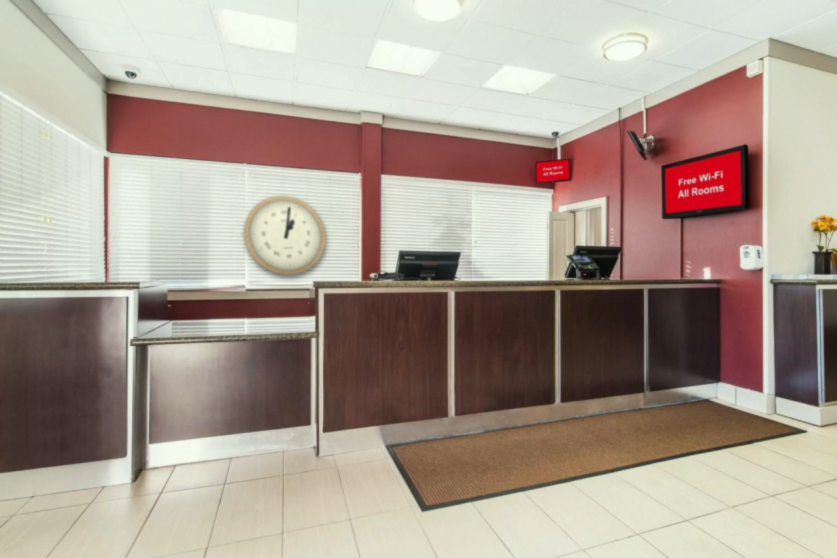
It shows 1 h 02 min
